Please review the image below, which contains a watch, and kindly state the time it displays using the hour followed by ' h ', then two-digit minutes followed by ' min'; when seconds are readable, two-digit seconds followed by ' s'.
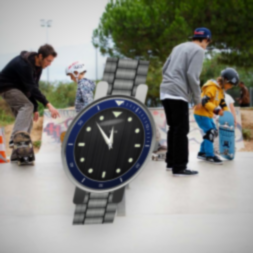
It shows 11 h 53 min
